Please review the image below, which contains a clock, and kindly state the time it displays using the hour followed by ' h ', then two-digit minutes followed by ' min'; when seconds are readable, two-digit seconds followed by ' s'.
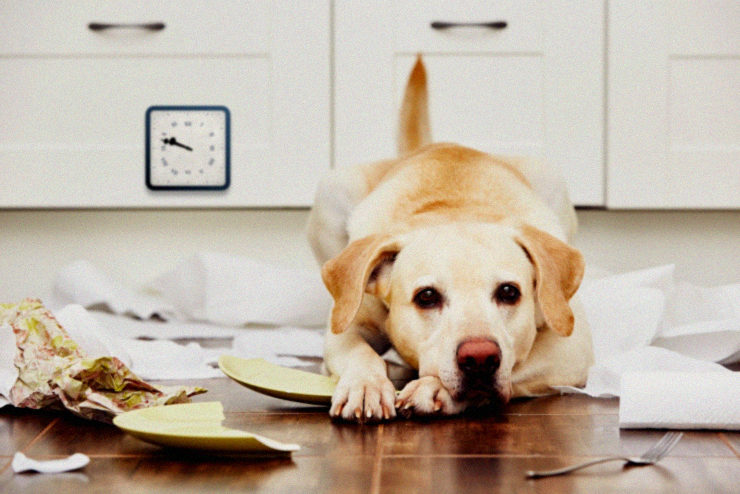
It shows 9 h 48 min
